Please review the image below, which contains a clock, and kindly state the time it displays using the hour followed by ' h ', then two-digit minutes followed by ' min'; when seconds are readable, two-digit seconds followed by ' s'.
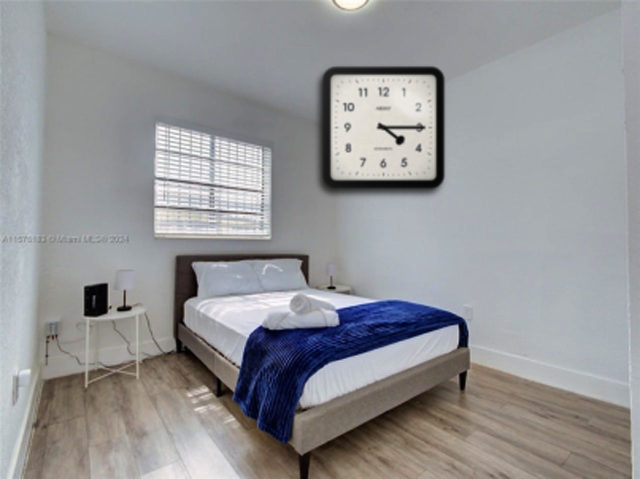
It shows 4 h 15 min
